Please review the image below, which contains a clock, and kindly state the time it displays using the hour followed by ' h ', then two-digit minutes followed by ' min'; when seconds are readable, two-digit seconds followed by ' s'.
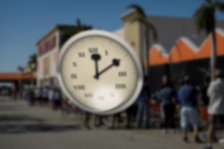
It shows 12 h 10 min
